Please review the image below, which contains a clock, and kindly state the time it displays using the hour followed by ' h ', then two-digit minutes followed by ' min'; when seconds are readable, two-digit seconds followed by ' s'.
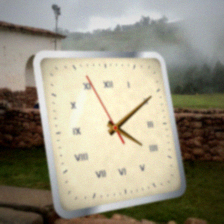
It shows 4 h 09 min 56 s
